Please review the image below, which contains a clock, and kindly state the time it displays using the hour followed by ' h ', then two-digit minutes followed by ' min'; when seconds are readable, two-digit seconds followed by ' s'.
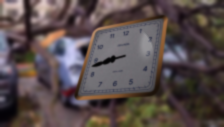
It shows 8 h 43 min
